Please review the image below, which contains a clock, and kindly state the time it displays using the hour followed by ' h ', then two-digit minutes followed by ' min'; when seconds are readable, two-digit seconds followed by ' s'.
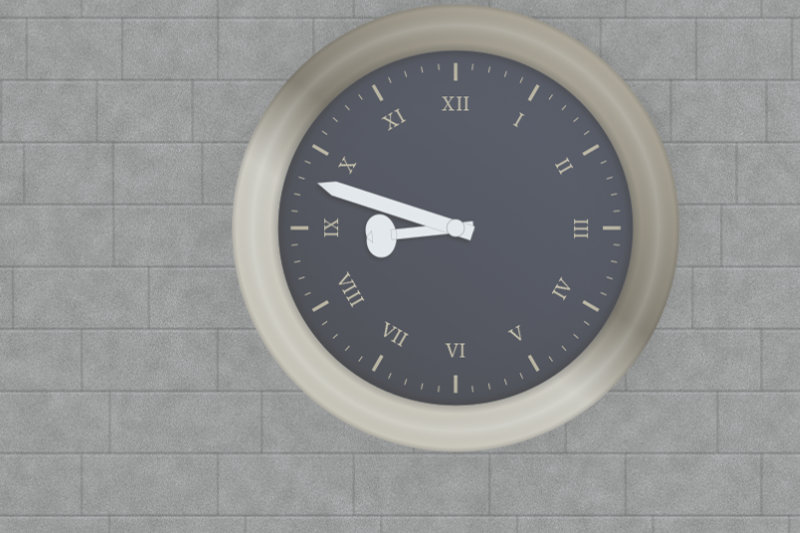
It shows 8 h 48 min
